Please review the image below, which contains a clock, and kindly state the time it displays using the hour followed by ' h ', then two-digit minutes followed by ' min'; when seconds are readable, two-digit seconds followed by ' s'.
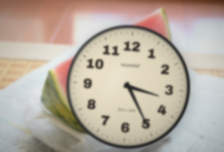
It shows 3 h 25 min
